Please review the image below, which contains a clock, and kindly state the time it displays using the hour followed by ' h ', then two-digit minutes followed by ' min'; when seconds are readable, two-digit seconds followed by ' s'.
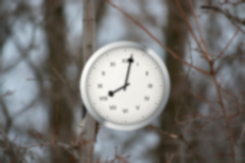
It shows 8 h 02 min
